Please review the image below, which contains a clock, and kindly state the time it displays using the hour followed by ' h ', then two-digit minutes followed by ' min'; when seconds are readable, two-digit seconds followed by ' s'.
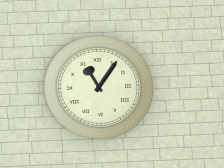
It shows 11 h 06 min
